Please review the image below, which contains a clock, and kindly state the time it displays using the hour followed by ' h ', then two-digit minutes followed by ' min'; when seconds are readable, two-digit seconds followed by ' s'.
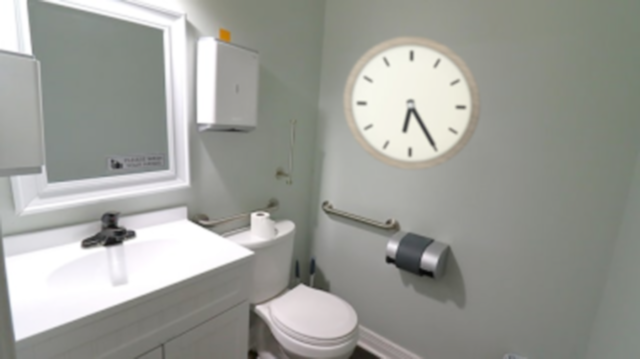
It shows 6 h 25 min
